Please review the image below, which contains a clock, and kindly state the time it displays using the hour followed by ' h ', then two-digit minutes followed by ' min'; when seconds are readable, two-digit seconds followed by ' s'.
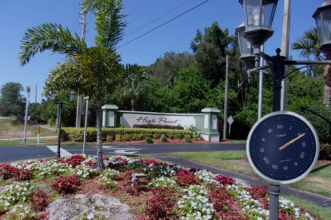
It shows 2 h 11 min
